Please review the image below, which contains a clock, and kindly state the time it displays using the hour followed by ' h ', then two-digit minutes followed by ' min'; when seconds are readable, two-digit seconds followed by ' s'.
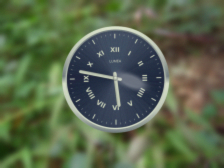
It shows 5 h 47 min
